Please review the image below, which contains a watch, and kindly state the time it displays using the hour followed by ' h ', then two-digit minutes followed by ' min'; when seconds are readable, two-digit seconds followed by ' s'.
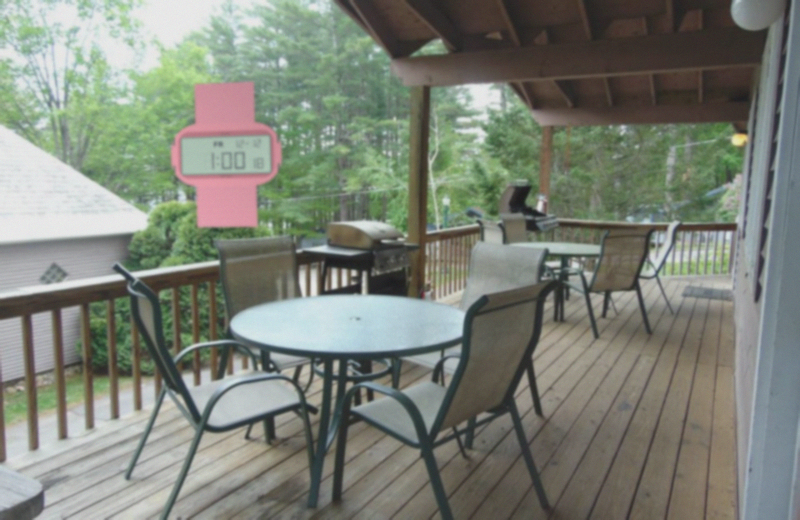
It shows 1 h 00 min
